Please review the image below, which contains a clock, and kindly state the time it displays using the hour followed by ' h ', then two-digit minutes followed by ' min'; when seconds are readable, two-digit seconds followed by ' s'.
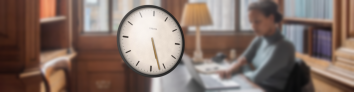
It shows 5 h 27 min
